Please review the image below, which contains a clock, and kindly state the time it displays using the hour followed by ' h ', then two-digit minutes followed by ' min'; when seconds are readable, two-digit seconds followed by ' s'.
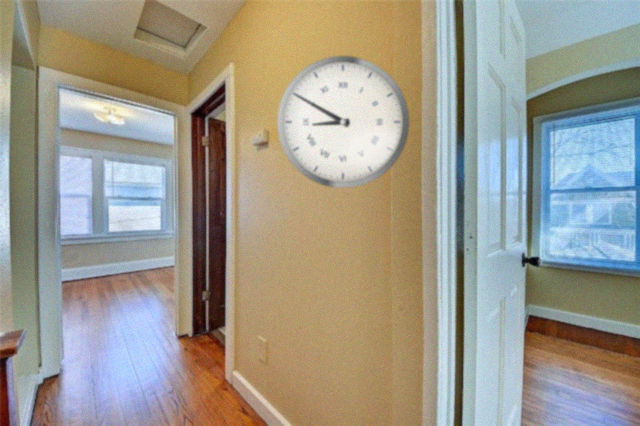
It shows 8 h 50 min
